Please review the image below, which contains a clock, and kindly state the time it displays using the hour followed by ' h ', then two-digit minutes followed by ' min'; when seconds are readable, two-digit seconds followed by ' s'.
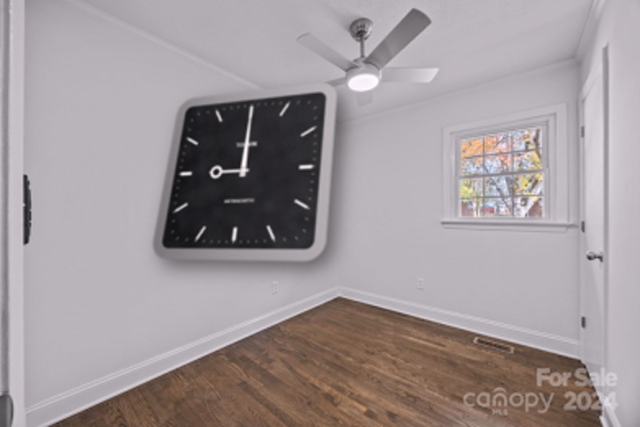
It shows 9 h 00 min
